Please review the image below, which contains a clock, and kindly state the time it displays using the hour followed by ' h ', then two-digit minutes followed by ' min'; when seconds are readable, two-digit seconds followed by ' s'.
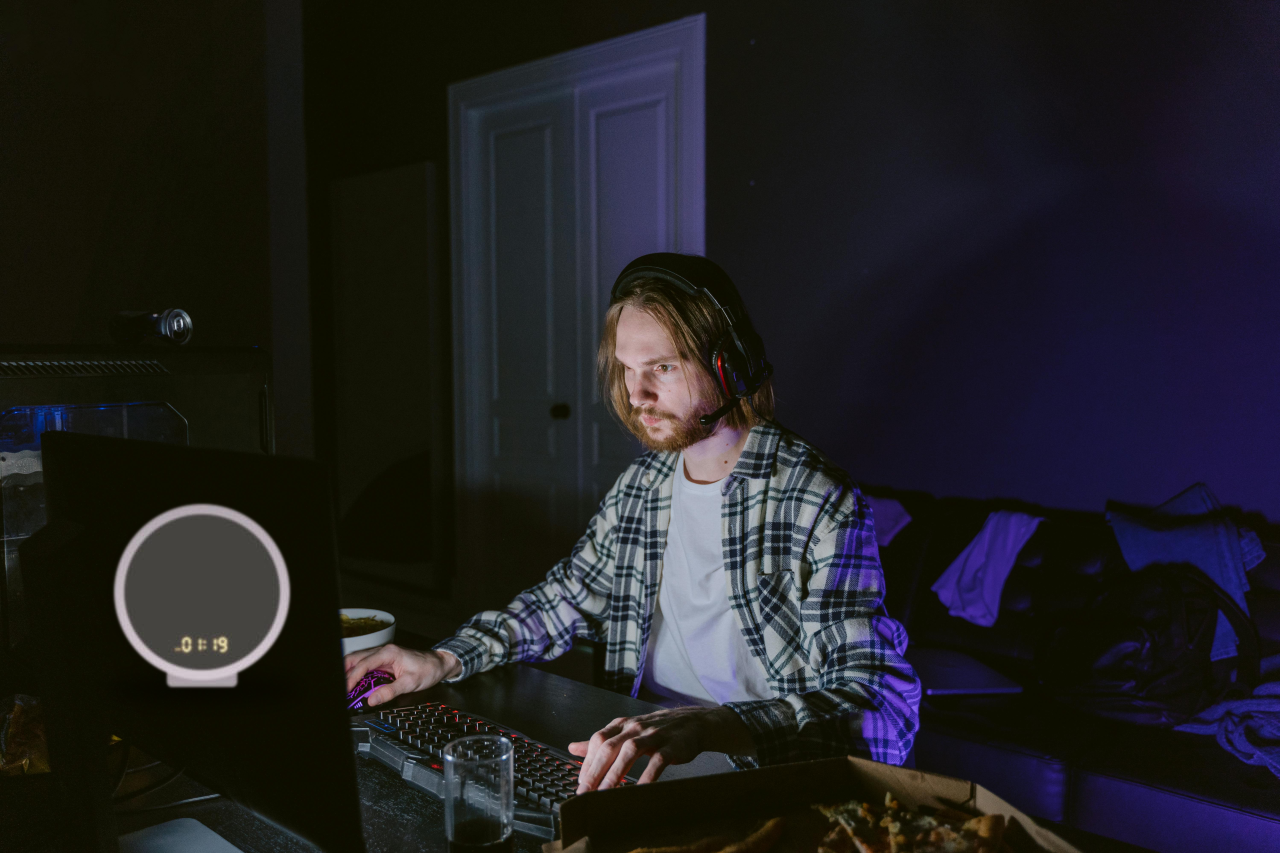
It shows 1 h 19 min
